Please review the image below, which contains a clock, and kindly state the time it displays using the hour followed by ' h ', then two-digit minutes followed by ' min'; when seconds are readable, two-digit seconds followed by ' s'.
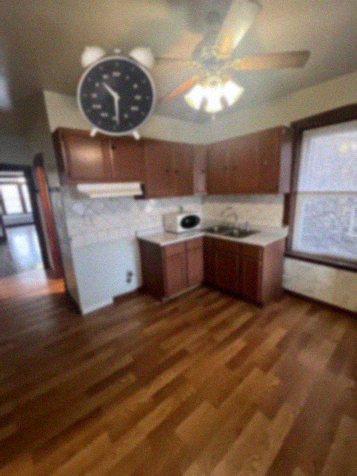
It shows 10 h 29 min
